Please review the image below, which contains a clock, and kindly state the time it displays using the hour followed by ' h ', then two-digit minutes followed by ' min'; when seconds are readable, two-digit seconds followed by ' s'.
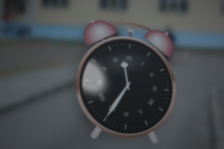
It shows 11 h 35 min
